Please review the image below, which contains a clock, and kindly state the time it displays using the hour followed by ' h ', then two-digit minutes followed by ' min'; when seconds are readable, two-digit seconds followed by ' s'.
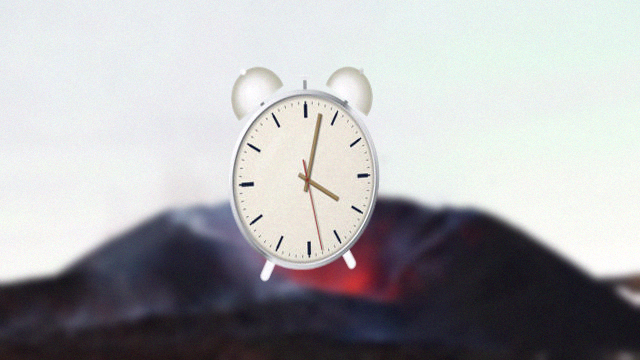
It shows 4 h 02 min 28 s
